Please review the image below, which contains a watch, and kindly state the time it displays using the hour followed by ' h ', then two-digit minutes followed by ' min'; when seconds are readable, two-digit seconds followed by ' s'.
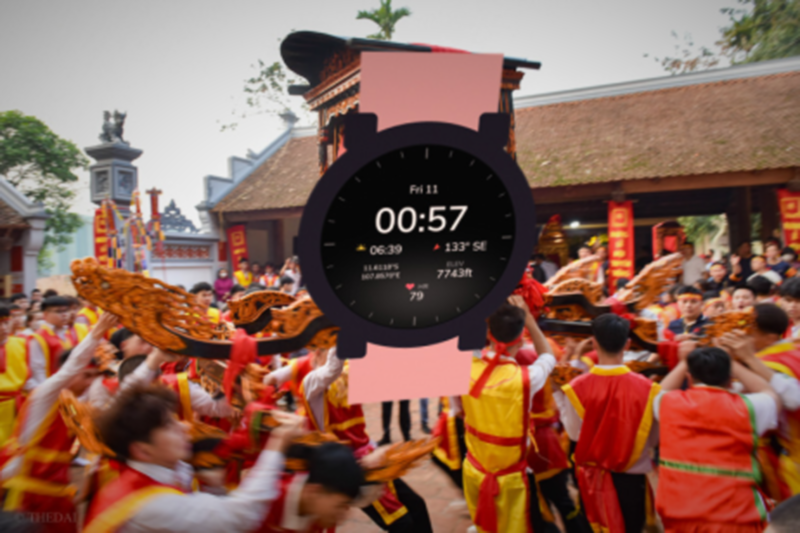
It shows 0 h 57 min
